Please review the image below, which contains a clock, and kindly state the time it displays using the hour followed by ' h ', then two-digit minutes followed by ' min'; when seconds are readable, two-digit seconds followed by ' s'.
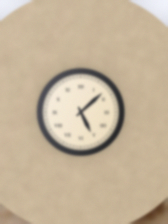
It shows 5 h 08 min
